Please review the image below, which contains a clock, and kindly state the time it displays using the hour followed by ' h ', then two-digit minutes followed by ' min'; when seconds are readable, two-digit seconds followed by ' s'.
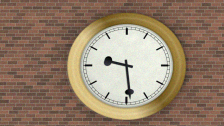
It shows 9 h 29 min
